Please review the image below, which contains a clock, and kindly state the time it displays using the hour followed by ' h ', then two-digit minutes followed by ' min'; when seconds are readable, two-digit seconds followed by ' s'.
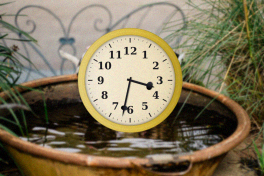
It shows 3 h 32 min
